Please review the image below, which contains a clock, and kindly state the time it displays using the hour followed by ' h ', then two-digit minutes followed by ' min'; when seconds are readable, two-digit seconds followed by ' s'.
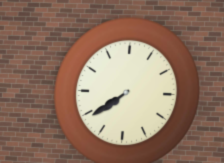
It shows 7 h 39 min
